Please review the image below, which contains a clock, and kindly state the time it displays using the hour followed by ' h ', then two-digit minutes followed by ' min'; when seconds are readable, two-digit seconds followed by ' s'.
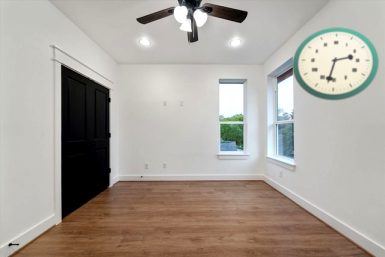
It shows 2 h 32 min
